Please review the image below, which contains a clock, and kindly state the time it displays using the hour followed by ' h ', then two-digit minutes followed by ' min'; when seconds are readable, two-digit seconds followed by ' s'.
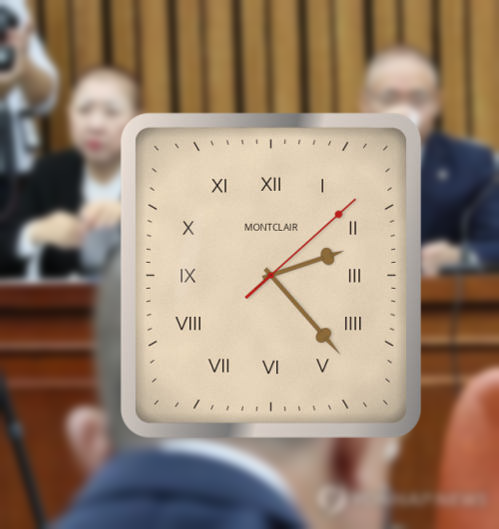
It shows 2 h 23 min 08 s
